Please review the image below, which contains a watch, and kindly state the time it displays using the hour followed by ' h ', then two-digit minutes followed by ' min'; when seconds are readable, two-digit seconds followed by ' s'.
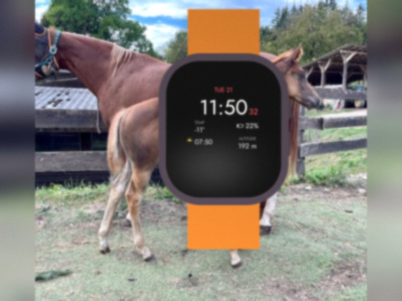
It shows 11 h 50 min
